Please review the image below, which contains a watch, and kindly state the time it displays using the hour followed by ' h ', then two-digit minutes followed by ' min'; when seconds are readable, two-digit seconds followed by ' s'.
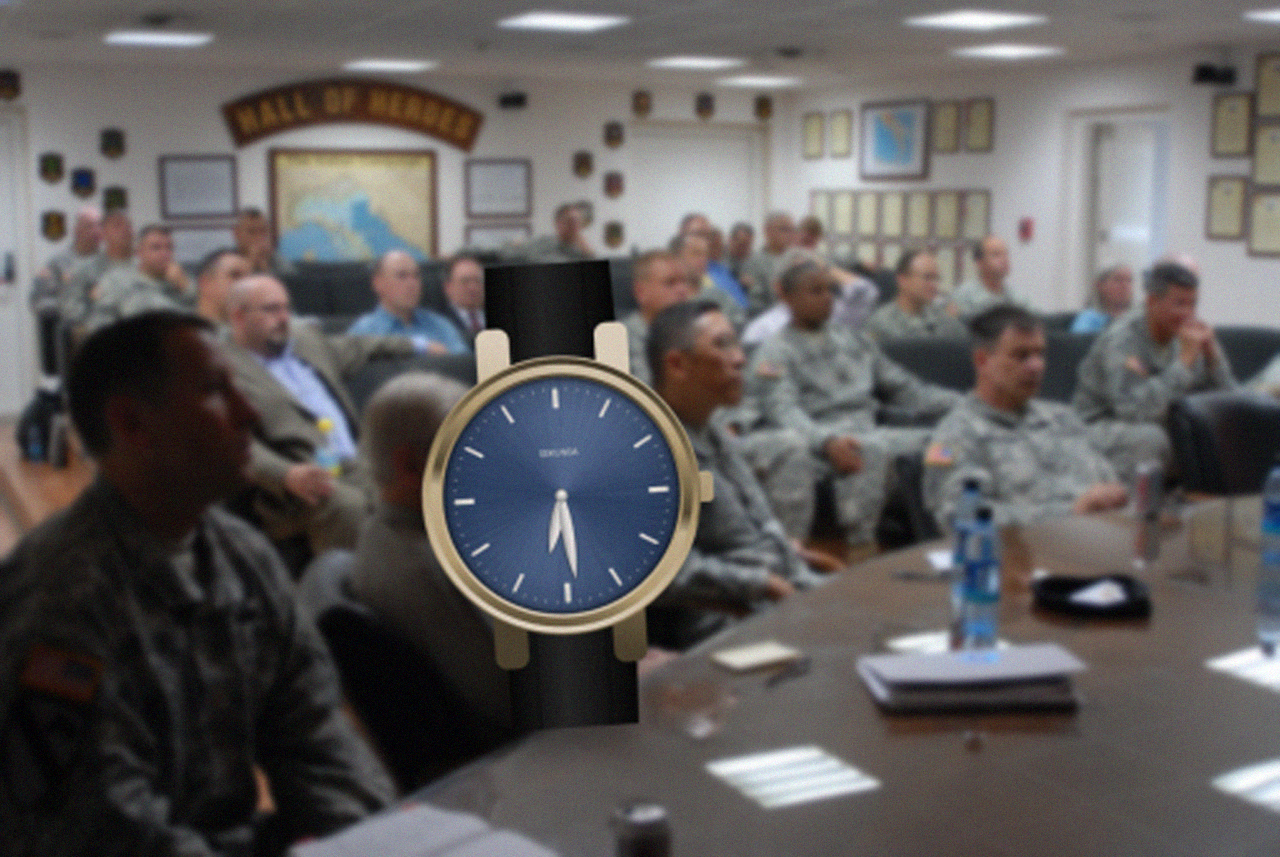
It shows 6 h 29 min
